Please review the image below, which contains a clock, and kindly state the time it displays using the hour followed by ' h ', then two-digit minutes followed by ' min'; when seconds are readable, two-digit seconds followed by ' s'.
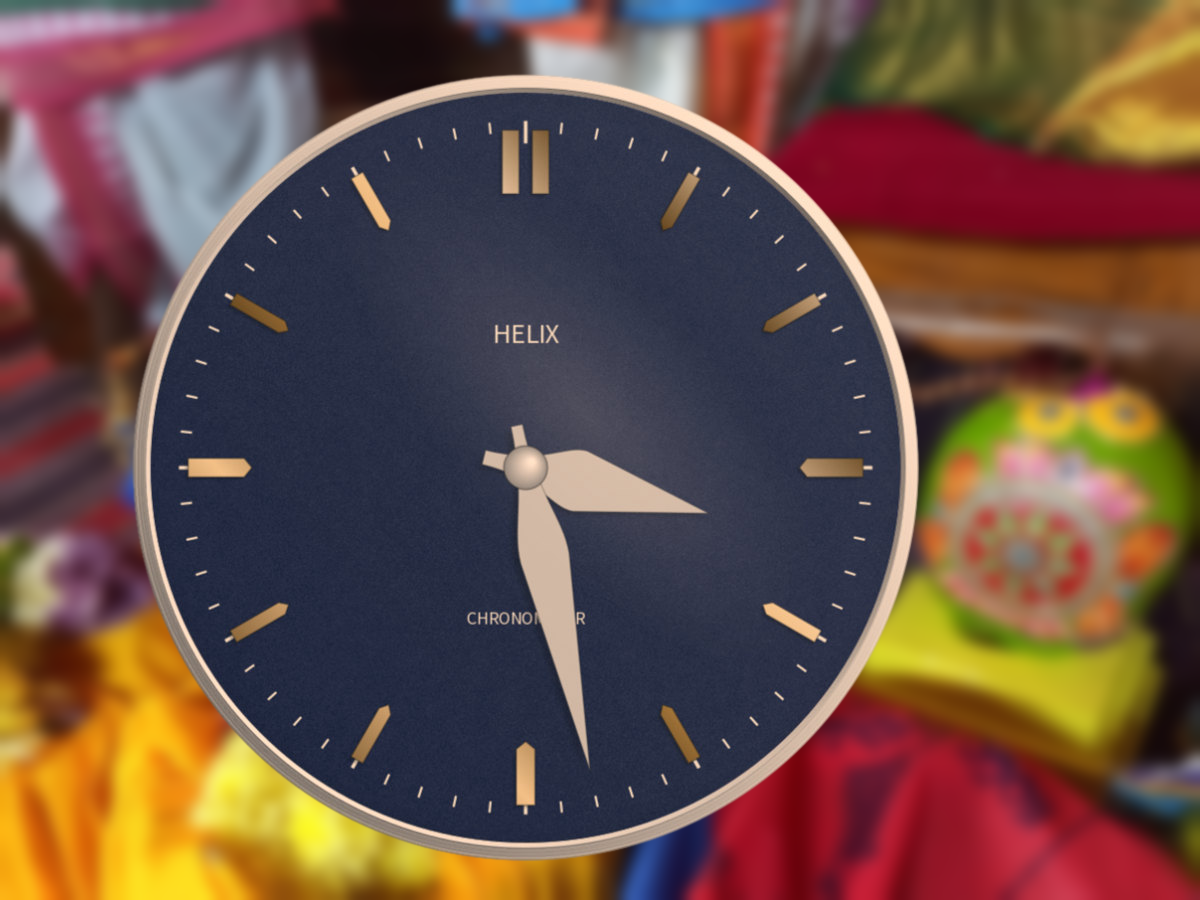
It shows 3 h 28 min
